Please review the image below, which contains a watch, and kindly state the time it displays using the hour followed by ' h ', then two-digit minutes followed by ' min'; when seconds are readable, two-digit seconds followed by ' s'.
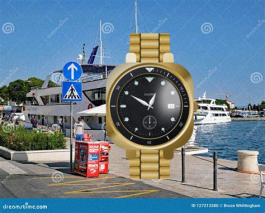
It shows 12 h 50 min
